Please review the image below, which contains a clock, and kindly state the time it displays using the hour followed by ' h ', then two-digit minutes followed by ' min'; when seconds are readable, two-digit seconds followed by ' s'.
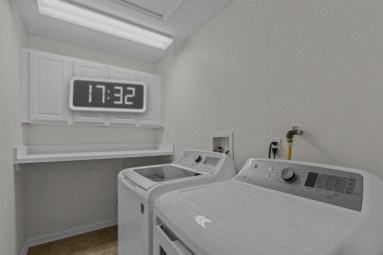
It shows 17 h 32 min
